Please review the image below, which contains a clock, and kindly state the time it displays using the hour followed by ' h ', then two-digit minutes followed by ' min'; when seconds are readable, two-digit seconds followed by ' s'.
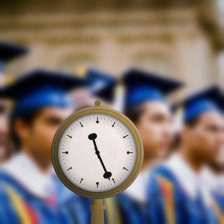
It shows 11 h 26 min
